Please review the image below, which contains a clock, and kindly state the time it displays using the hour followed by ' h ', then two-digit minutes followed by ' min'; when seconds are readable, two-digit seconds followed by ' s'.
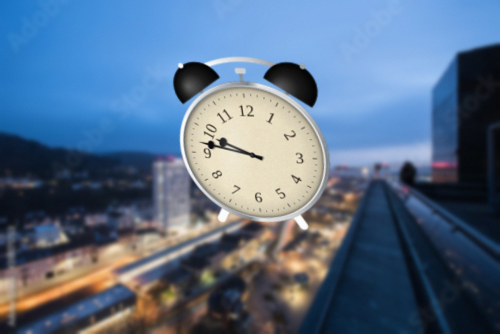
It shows 9 h 47 min
